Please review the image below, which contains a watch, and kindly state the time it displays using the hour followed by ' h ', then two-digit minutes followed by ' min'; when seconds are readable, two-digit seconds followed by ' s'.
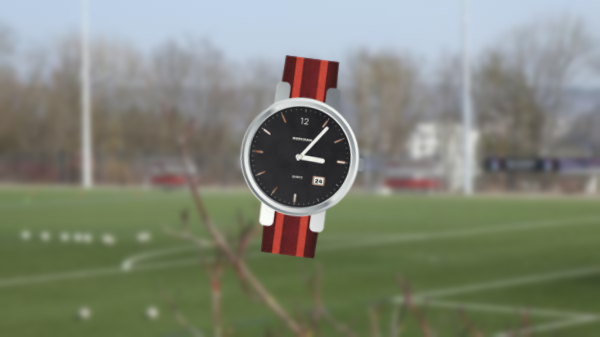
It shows 3 h 06 min
